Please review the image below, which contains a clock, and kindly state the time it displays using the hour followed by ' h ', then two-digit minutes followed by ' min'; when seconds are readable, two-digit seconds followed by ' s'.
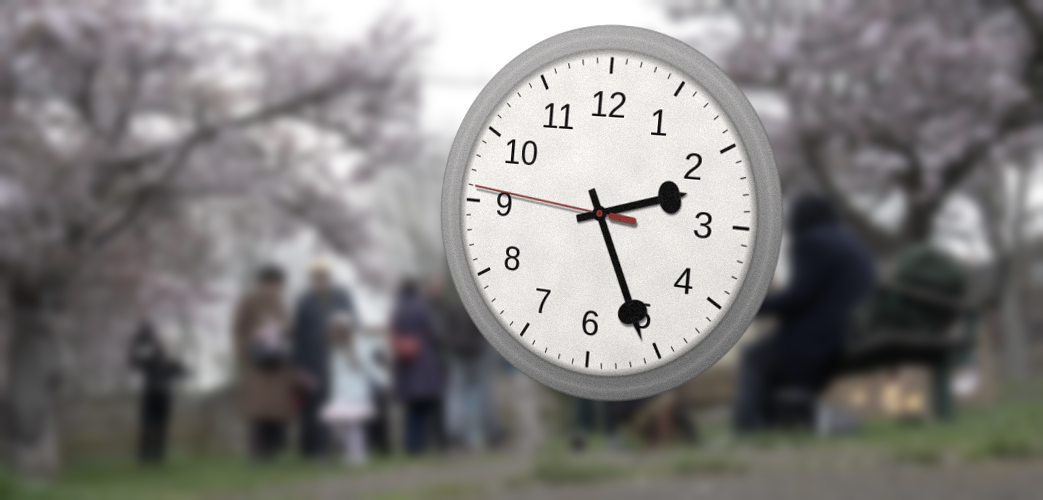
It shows 2 h 25 min 46 s
